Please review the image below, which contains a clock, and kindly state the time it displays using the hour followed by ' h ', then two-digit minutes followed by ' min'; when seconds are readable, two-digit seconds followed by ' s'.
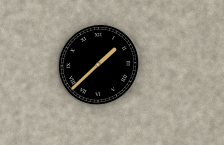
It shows 1 h 38 min
